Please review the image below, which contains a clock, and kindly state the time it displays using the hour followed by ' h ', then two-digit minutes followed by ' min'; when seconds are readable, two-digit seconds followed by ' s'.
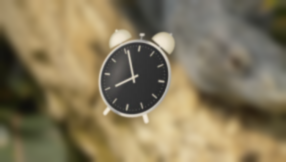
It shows 7 h 56 min
